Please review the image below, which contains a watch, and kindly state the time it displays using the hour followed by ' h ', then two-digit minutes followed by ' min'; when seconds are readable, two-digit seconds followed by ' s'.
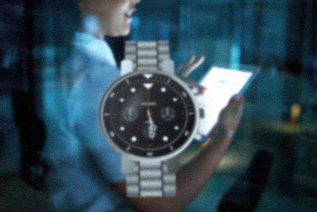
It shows 5 h 29 min
